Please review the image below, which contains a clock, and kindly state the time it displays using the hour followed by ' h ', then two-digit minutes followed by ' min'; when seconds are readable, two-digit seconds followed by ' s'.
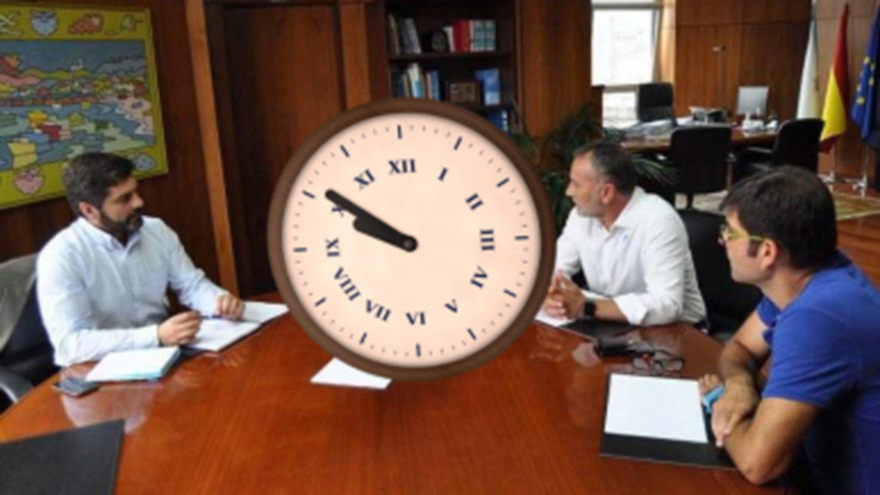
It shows 9 h 51 min
